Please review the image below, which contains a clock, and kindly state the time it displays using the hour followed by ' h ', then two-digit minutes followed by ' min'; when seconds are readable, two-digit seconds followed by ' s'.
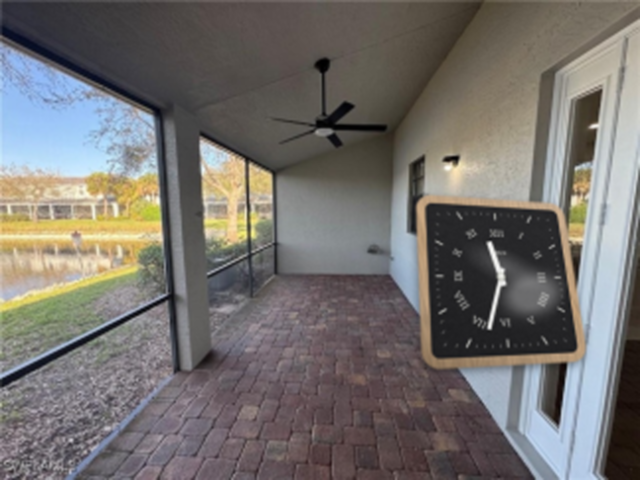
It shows 11 h 33 min
